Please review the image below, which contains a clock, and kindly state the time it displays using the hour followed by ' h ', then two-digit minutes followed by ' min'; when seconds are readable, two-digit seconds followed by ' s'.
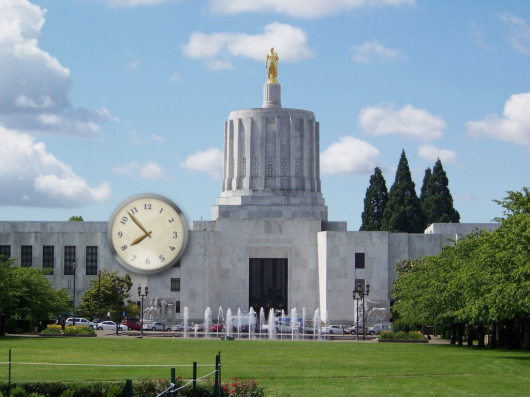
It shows 7 h 53 min
